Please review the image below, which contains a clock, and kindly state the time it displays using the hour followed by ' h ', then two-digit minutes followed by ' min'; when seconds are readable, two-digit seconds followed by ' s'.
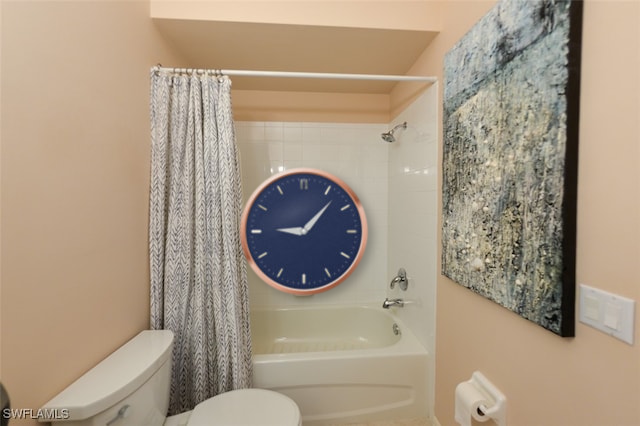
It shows 9 h 07 min
